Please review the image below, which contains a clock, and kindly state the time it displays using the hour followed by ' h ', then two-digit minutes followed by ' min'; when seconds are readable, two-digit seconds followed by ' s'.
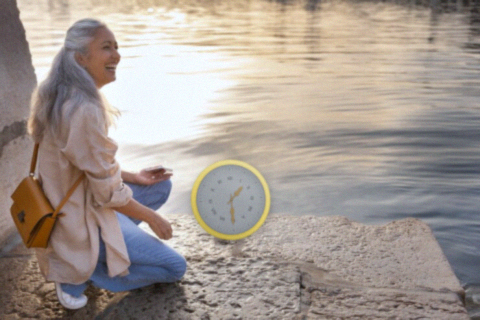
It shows 1 h 30 min
